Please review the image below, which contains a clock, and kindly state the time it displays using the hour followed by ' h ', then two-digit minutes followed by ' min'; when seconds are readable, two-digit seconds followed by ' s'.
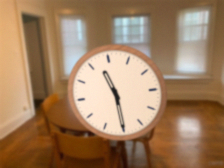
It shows 11 h 30 min
